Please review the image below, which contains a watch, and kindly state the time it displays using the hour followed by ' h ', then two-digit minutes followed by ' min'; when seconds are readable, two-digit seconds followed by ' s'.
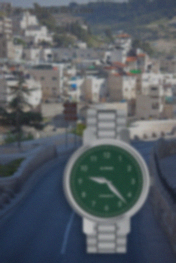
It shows 9 h 23 min
